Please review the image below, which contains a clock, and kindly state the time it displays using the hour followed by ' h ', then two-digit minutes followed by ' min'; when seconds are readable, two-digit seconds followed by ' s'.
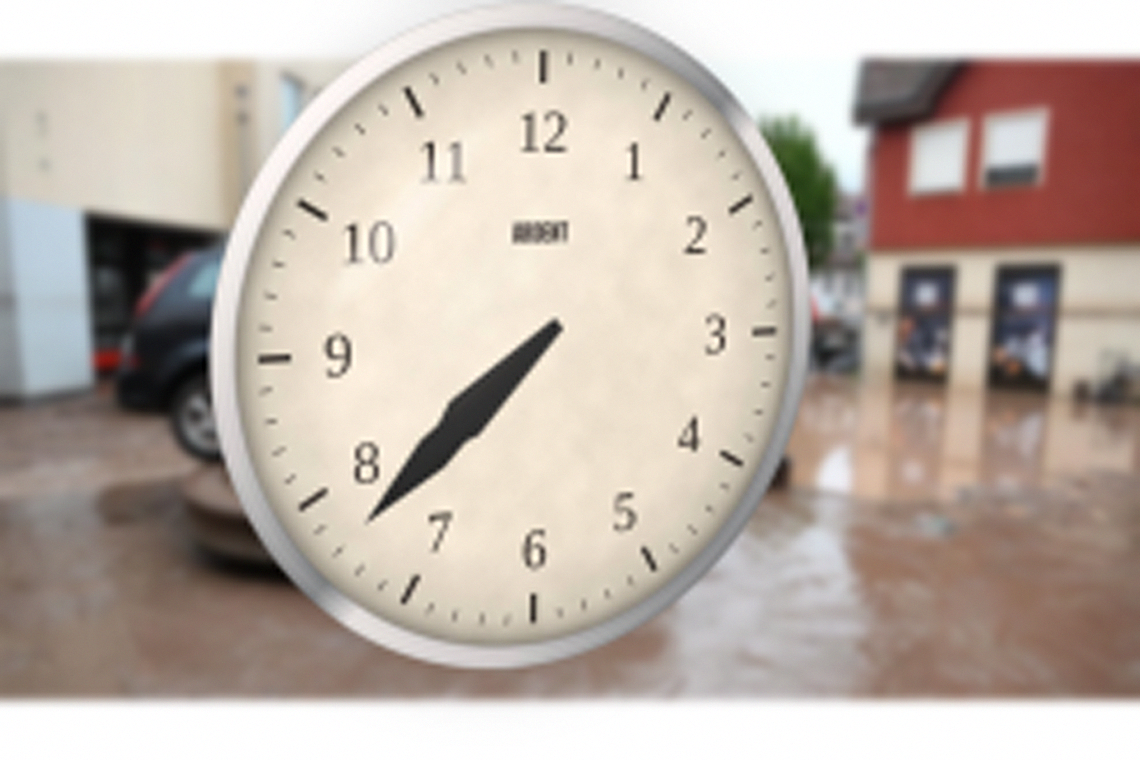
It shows 7 h 38 min
